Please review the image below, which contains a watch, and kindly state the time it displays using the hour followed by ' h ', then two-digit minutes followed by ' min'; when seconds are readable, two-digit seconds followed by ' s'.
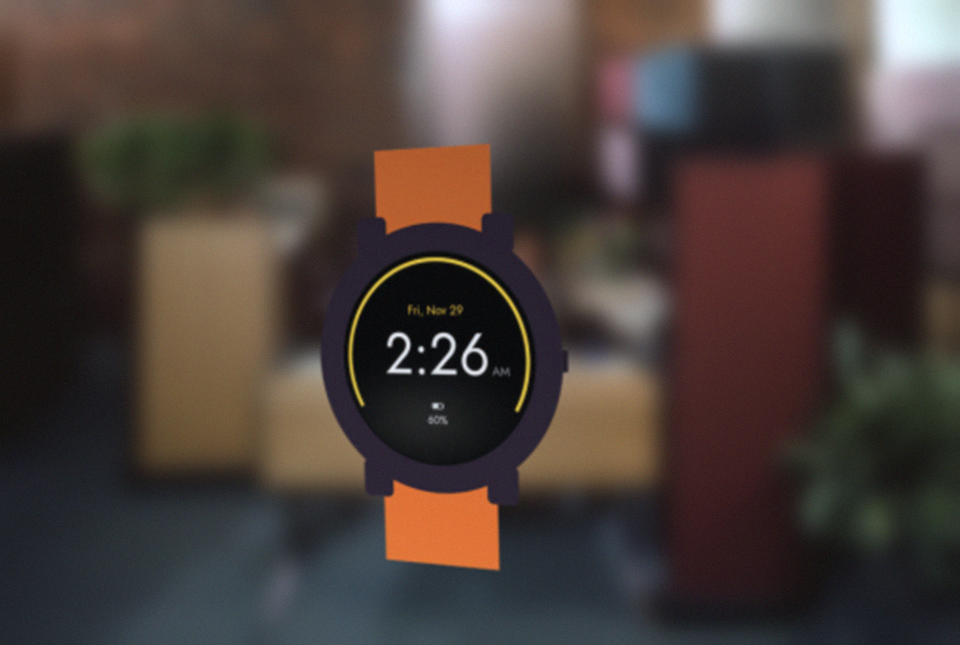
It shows 2 h 26 min
